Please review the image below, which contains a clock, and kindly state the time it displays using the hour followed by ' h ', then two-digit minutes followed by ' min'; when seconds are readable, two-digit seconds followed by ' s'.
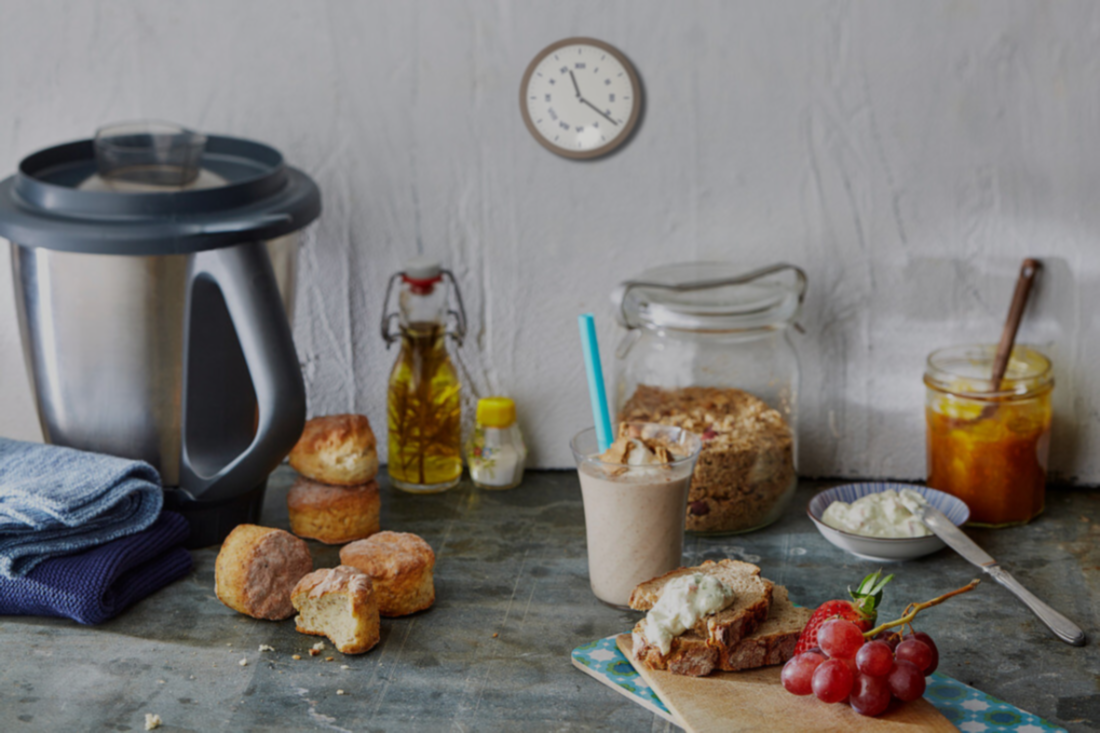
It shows 11 h 21 min
